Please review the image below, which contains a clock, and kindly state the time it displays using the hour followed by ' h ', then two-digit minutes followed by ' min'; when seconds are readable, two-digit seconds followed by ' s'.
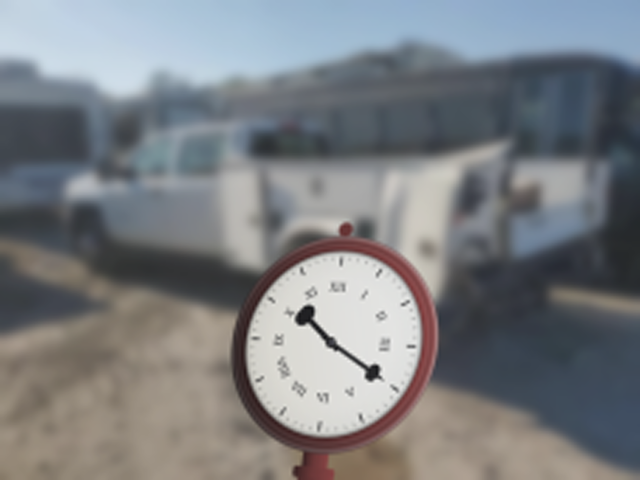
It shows 10 h 20 min
